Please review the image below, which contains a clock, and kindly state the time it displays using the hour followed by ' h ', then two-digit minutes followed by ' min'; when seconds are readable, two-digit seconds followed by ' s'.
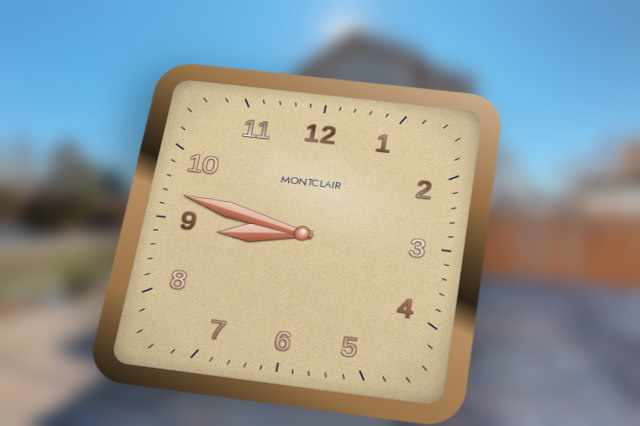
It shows 8 h 47 min
